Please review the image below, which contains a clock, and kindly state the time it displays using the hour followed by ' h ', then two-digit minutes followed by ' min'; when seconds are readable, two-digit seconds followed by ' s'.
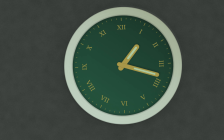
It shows 1 h 18 min
